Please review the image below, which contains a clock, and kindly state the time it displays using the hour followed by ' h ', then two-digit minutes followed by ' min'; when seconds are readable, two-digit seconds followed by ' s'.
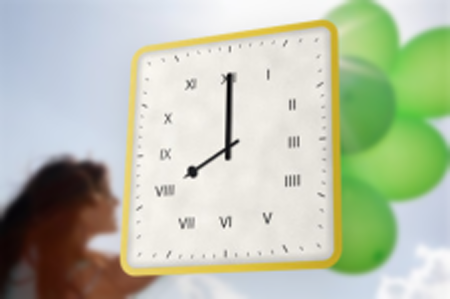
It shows 8 h 00 min
